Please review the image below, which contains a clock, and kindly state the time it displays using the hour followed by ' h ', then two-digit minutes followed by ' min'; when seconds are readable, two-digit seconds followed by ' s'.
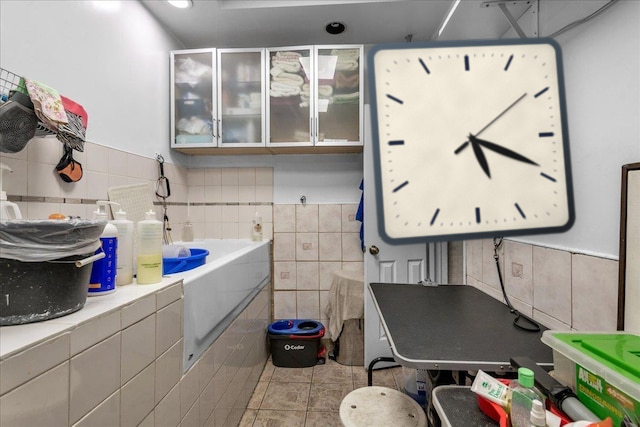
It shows 5 h 19 min 09 s
